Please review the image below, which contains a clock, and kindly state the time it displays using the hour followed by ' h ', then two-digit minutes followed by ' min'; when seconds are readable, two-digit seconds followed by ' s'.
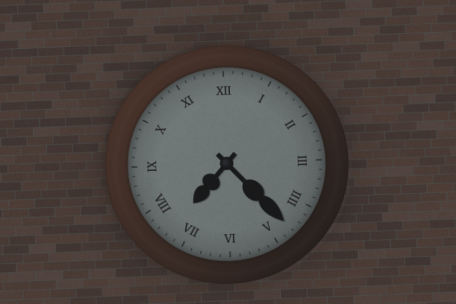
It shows 7 h 23 min
